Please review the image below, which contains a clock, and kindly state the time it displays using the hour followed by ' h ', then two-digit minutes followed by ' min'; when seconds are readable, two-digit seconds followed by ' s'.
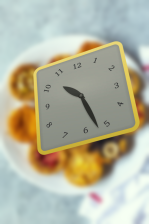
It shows 10 h 27 min
